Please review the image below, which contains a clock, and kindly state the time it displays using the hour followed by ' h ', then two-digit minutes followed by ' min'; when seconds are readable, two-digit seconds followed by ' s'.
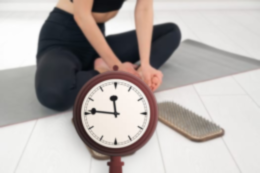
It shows 11 h 46 min
